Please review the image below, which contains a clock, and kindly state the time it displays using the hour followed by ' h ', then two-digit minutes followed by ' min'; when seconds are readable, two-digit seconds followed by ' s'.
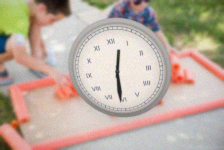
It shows 12 h 31 min
